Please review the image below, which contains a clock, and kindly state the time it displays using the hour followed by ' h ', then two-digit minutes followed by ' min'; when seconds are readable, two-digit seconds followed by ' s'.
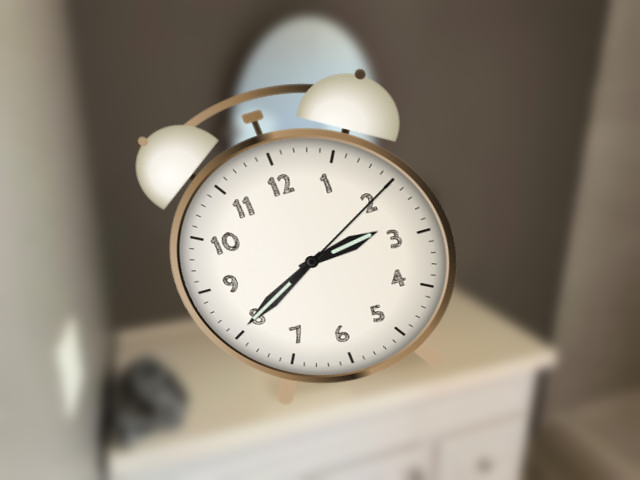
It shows 2 h 40 min 10 s
